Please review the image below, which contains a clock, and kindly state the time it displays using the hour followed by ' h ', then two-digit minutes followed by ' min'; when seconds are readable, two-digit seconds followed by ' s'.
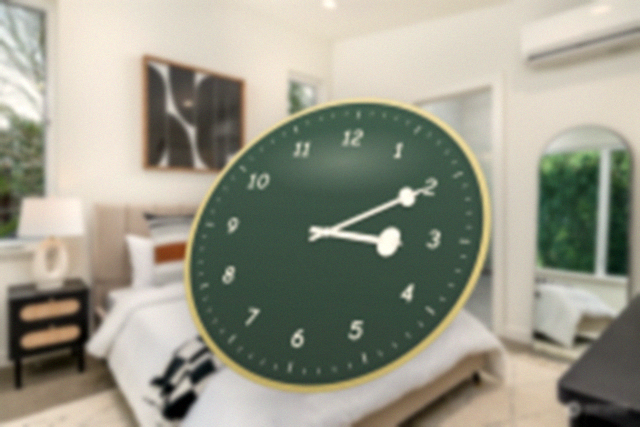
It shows 3 h 10 min
